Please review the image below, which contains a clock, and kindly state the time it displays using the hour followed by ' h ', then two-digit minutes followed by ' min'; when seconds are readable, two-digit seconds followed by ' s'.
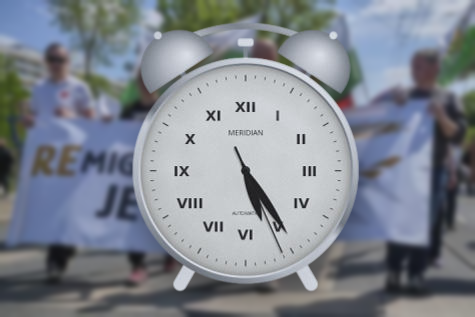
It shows 5 h 24 min 26 s
